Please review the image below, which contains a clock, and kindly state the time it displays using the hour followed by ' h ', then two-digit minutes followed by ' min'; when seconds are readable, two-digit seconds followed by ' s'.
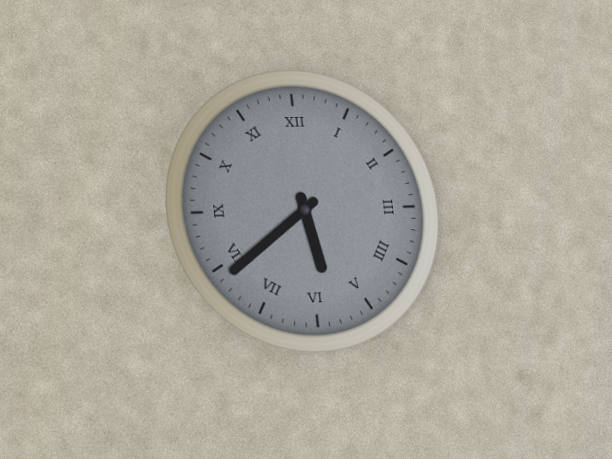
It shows 5 h 39 min
